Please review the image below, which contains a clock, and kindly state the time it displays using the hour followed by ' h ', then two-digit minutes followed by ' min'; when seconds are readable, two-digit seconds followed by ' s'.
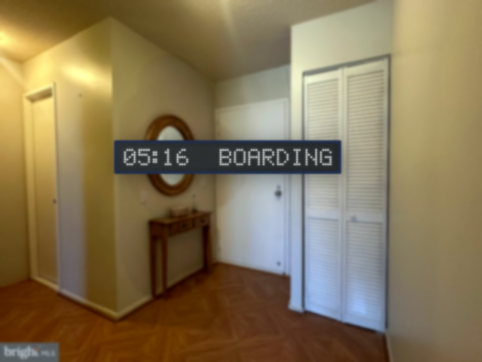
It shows 5 h 16 min
